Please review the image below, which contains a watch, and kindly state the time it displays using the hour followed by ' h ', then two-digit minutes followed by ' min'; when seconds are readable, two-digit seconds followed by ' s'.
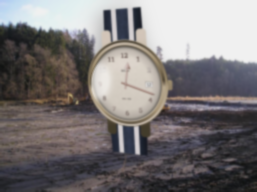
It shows 12 h 18 min
